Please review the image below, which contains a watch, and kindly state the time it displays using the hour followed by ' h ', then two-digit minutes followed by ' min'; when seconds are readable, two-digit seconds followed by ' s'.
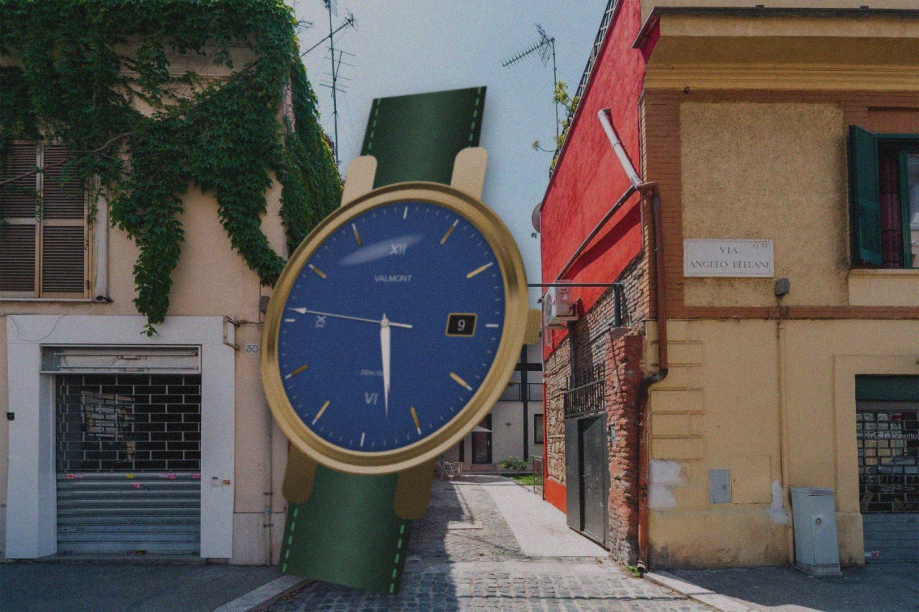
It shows 5 h 27 min 46 s
